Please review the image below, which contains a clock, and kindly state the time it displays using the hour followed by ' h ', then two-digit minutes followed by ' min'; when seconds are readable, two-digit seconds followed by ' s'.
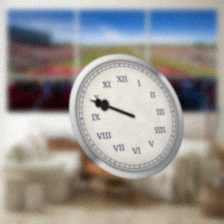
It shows 9 h 49 min
